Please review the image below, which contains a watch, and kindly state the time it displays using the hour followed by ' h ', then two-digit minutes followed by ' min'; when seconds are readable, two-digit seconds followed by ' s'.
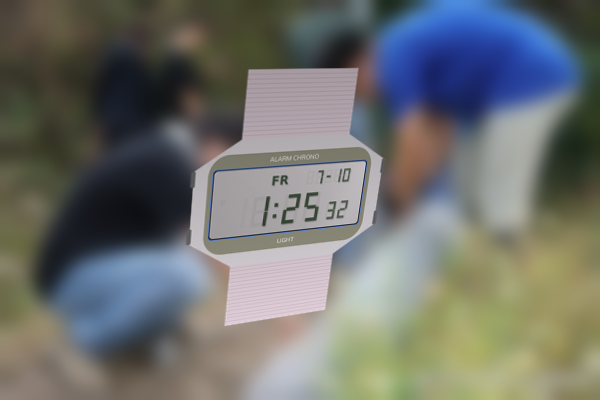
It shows 1 h 25 min 32 s
